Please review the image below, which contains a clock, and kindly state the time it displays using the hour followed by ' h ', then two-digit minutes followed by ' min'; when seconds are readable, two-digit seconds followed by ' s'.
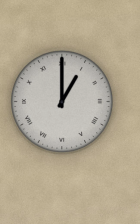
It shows 1 h 00 min
